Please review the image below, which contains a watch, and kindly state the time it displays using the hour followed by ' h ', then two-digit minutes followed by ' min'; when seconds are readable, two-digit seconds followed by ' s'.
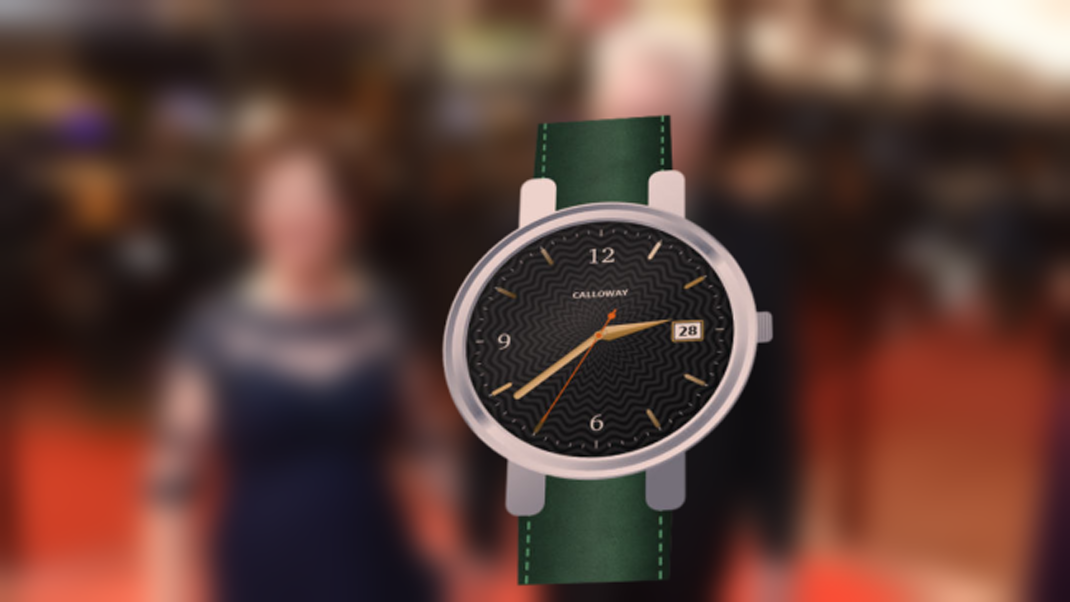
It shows 2 h 38 min 35 s
